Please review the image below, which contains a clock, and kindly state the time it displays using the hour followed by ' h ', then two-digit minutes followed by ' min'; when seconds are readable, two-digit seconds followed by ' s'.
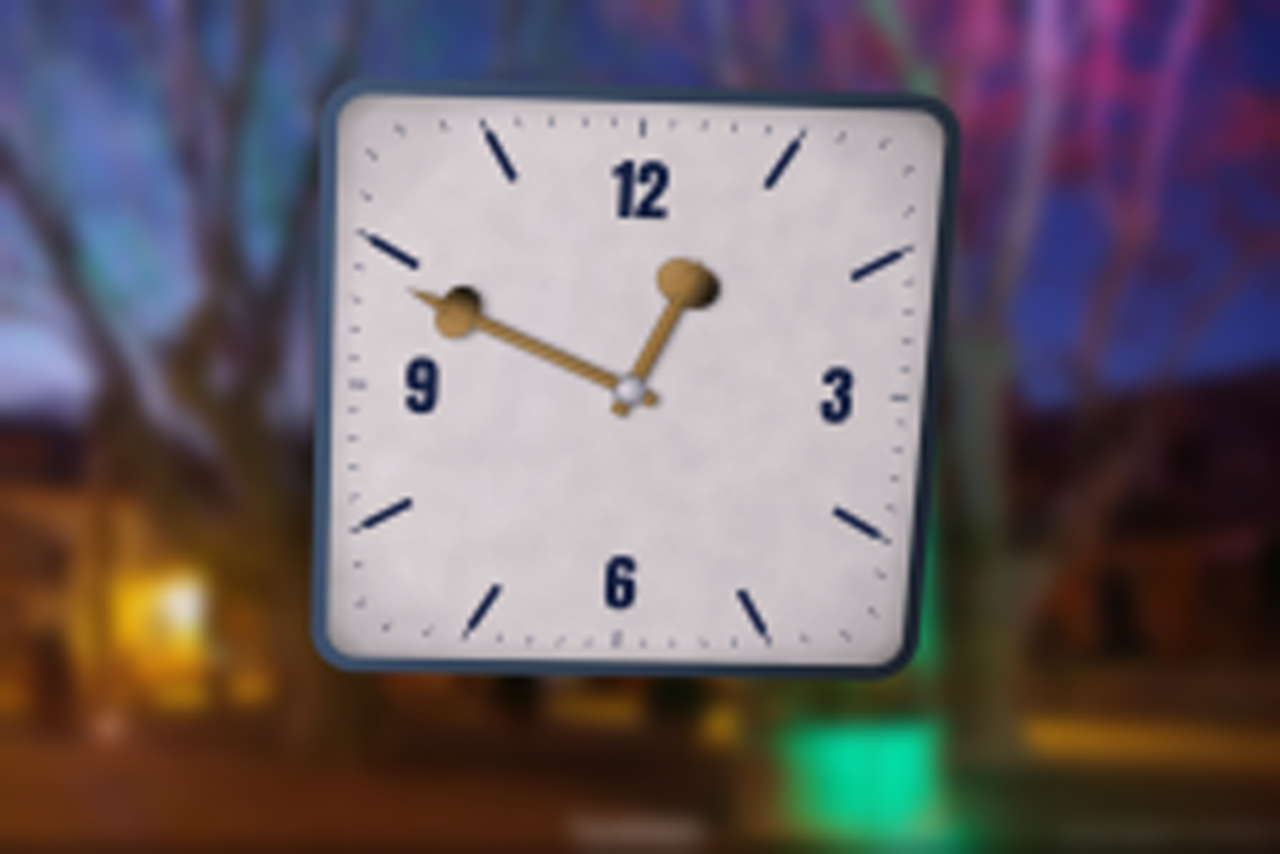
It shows 12 h 49 min
